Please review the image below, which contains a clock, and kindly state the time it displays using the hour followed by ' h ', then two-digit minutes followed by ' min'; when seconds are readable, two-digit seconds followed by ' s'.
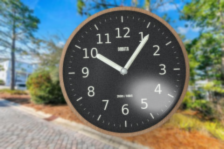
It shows 10 h 06 min
